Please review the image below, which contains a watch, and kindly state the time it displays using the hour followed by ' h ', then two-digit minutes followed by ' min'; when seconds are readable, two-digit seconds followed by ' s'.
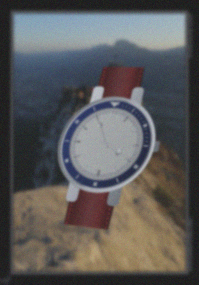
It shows 3 h 55 min
